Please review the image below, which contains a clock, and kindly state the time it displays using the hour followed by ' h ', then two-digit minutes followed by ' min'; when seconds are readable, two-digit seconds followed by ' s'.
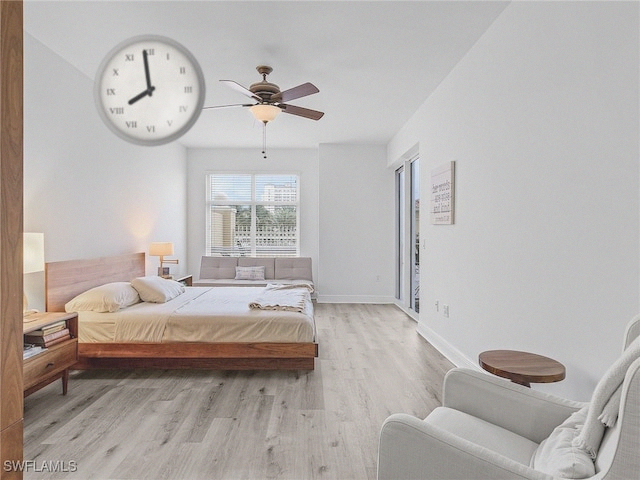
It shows 7 h 59 min
